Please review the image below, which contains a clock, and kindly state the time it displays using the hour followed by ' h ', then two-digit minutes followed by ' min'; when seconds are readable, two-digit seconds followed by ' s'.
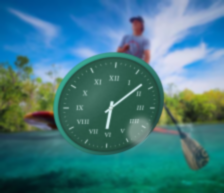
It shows 6 h 08 min
